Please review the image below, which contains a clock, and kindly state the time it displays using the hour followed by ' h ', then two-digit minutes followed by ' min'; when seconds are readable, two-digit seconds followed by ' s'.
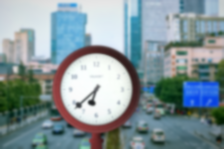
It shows 6 h 38 min
